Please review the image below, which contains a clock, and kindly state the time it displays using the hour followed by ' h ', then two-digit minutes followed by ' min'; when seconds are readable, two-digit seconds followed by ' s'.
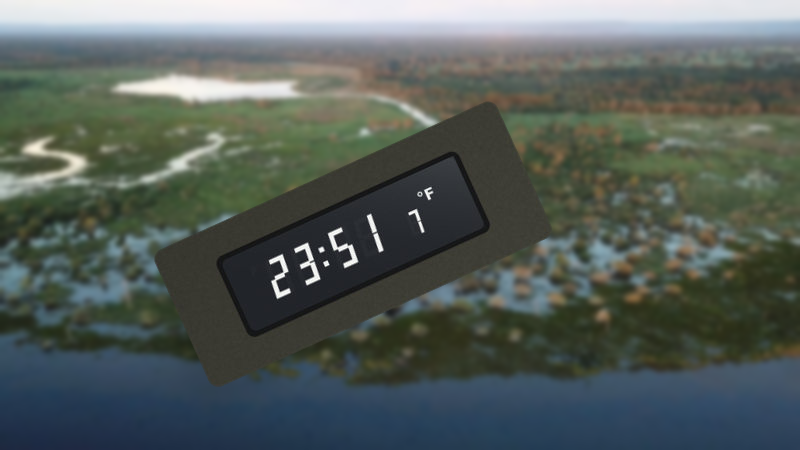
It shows 23 h 51 min
